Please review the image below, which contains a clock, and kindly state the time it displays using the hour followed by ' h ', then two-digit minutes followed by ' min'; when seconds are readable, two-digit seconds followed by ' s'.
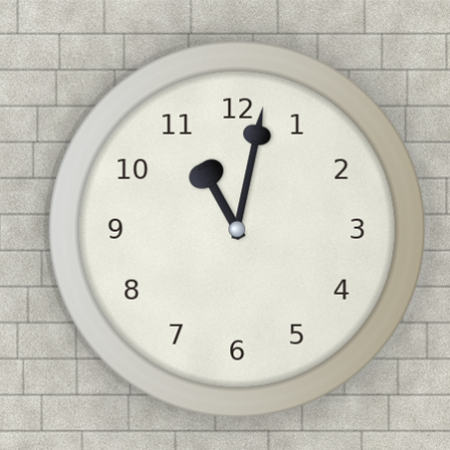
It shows 11 h 02 min
